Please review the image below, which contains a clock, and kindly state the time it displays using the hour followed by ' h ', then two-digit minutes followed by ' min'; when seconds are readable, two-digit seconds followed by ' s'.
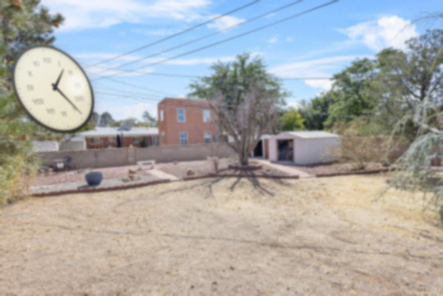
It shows 1 h 24 min
